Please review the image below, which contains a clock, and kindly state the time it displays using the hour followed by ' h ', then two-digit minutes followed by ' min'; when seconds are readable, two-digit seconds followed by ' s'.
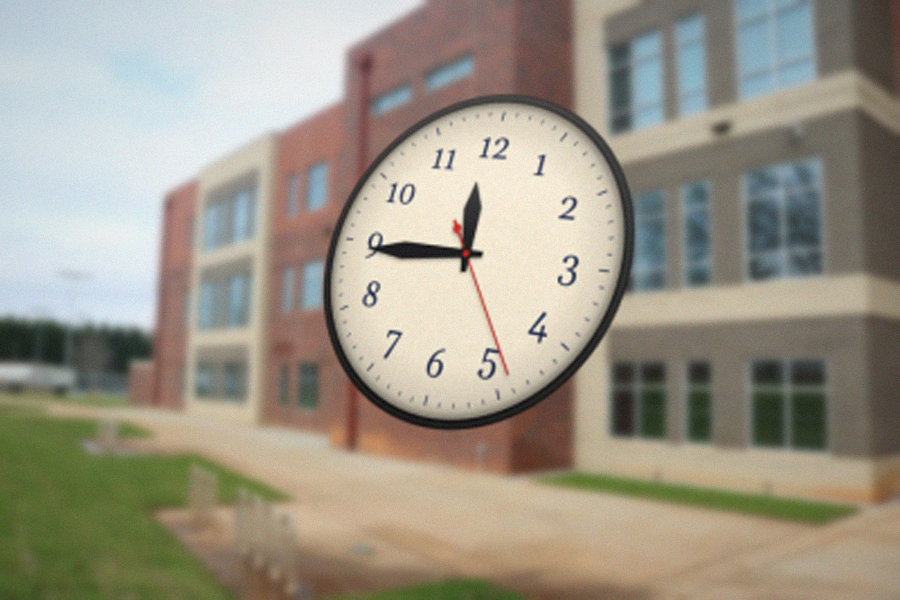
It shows 11 h 44 min 24 s
